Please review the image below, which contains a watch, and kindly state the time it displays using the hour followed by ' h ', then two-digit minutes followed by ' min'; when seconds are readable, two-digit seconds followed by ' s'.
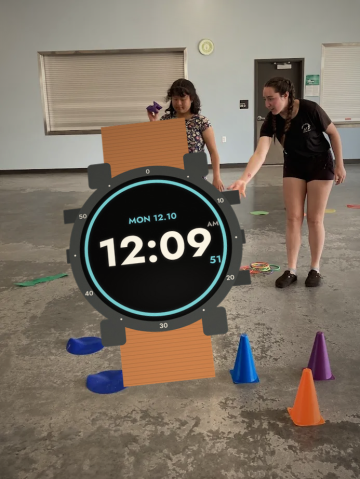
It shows 12 h 09 min 51 s
